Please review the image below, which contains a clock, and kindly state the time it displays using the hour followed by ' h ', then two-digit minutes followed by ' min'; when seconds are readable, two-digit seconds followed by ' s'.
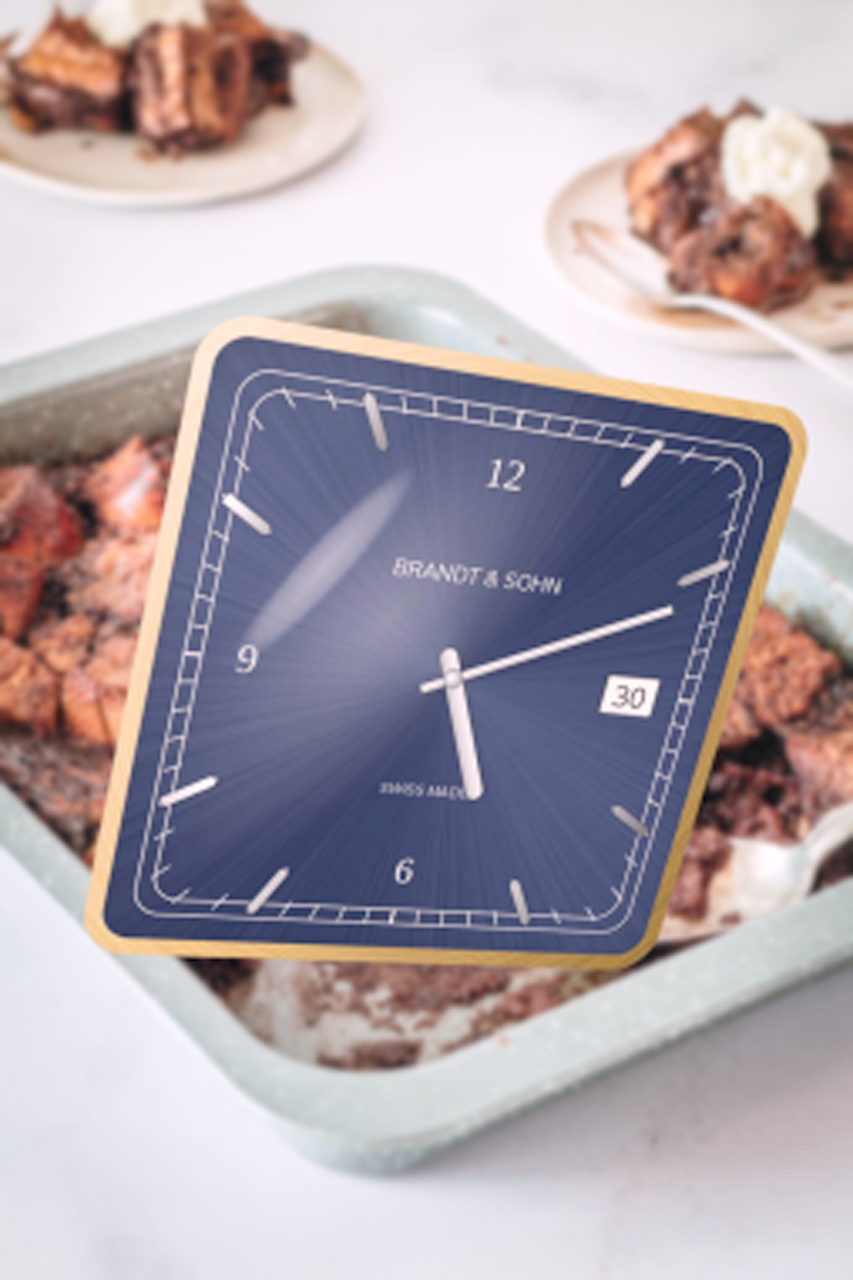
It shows 5 h 11 min
